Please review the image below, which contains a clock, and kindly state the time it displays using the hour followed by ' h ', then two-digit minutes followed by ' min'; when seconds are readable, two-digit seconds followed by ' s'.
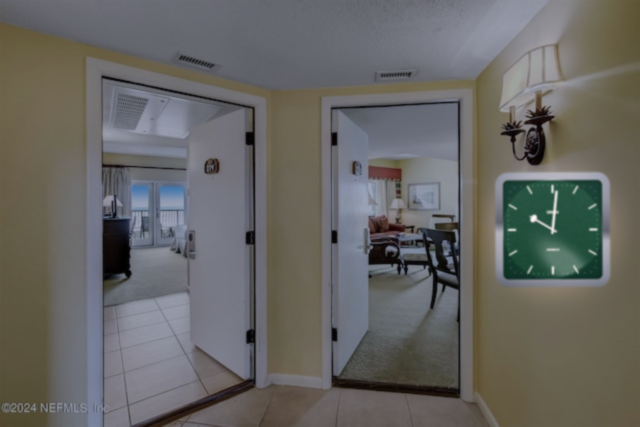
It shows 10 h 01 min
